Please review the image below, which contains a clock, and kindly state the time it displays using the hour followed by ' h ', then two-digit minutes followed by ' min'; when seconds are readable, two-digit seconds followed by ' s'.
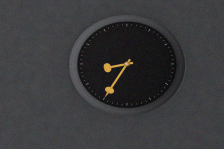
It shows 8 h 35 min
